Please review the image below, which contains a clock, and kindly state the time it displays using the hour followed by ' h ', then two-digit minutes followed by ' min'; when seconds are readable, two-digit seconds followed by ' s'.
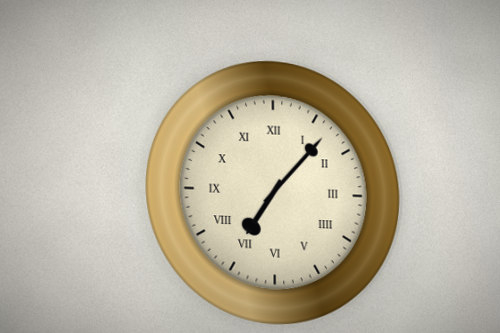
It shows 7 h 07 min
